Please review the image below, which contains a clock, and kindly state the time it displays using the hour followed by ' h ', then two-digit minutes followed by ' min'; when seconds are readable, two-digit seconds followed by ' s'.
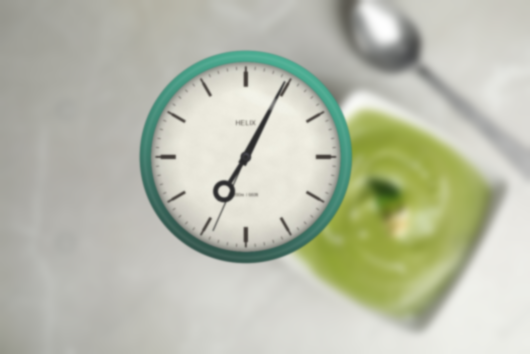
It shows 7 h 04 min 34 s
